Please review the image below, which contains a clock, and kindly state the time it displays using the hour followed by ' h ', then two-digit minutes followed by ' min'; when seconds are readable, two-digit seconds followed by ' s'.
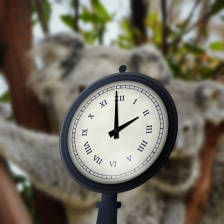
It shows 1 h 59 min
